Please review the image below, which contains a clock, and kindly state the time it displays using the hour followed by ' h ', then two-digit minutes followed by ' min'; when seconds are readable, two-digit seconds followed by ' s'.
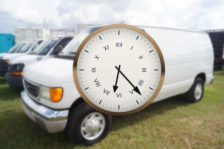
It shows 6 h 23 min
